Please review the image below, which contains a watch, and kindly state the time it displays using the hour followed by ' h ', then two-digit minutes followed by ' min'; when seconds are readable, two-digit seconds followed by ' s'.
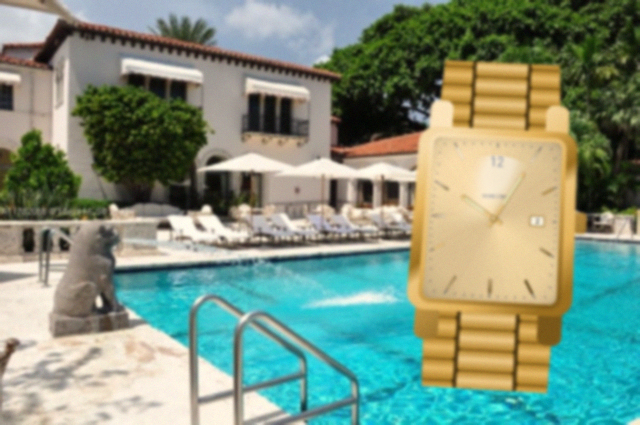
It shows 10 h 05 min
